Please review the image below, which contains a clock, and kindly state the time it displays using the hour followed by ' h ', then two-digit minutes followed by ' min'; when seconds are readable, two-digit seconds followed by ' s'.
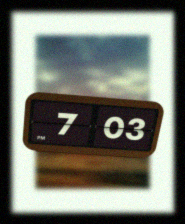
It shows 7 h 03 min
